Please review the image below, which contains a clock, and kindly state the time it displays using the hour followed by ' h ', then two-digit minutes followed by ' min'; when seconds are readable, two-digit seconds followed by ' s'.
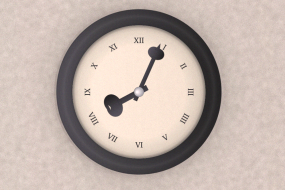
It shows 8 h 04 min
